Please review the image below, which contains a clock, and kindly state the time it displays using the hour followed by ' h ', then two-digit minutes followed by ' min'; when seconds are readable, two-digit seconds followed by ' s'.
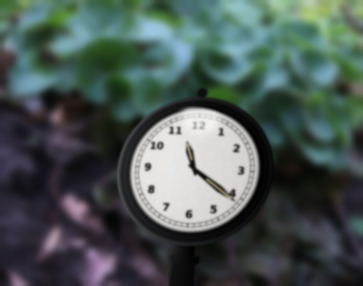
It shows 11 h 21 min
